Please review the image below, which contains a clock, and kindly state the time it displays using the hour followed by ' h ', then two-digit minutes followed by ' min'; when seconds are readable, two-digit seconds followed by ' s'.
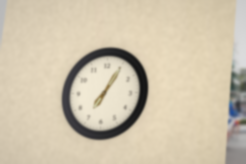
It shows 7 h 05 min
